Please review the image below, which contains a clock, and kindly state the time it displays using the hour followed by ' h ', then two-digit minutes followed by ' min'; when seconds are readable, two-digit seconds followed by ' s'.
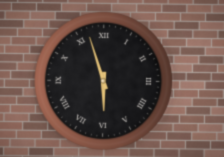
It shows 5 h 57 min
